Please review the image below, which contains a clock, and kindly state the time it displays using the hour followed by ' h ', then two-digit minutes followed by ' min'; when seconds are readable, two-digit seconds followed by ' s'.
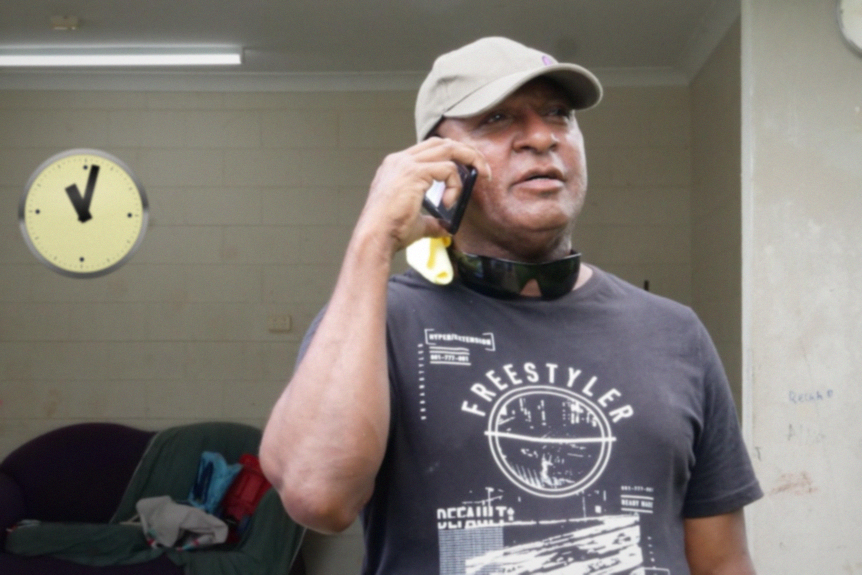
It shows 11 h 02 min
